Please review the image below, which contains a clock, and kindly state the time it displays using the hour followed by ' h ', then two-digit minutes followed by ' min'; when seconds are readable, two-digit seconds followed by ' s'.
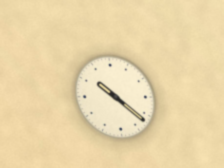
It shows 10 h 22 min
